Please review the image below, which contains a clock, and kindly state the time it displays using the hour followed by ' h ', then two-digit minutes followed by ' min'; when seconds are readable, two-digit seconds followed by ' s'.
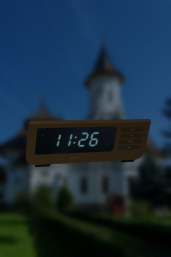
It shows 11 h 26 min
